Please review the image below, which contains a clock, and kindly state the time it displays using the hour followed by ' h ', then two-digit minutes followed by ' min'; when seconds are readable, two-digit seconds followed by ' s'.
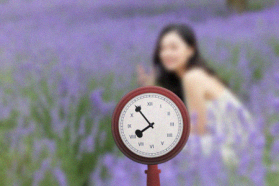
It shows 7 h 54 min
